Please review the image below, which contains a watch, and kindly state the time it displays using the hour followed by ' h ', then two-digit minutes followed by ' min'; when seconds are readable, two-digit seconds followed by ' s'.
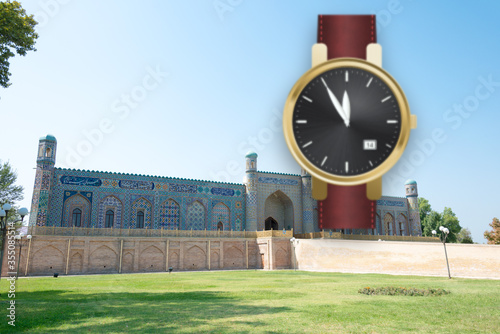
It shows 11 h 55 min
